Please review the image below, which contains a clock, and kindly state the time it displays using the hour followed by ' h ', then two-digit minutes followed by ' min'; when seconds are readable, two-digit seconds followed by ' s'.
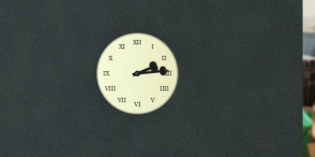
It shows 2 h 14 min
